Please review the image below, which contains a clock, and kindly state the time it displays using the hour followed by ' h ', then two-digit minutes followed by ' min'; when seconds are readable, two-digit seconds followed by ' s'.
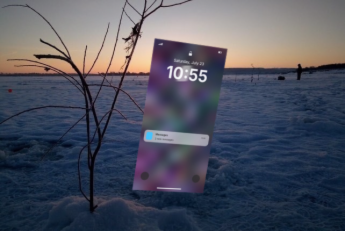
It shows 10 h 55 min
